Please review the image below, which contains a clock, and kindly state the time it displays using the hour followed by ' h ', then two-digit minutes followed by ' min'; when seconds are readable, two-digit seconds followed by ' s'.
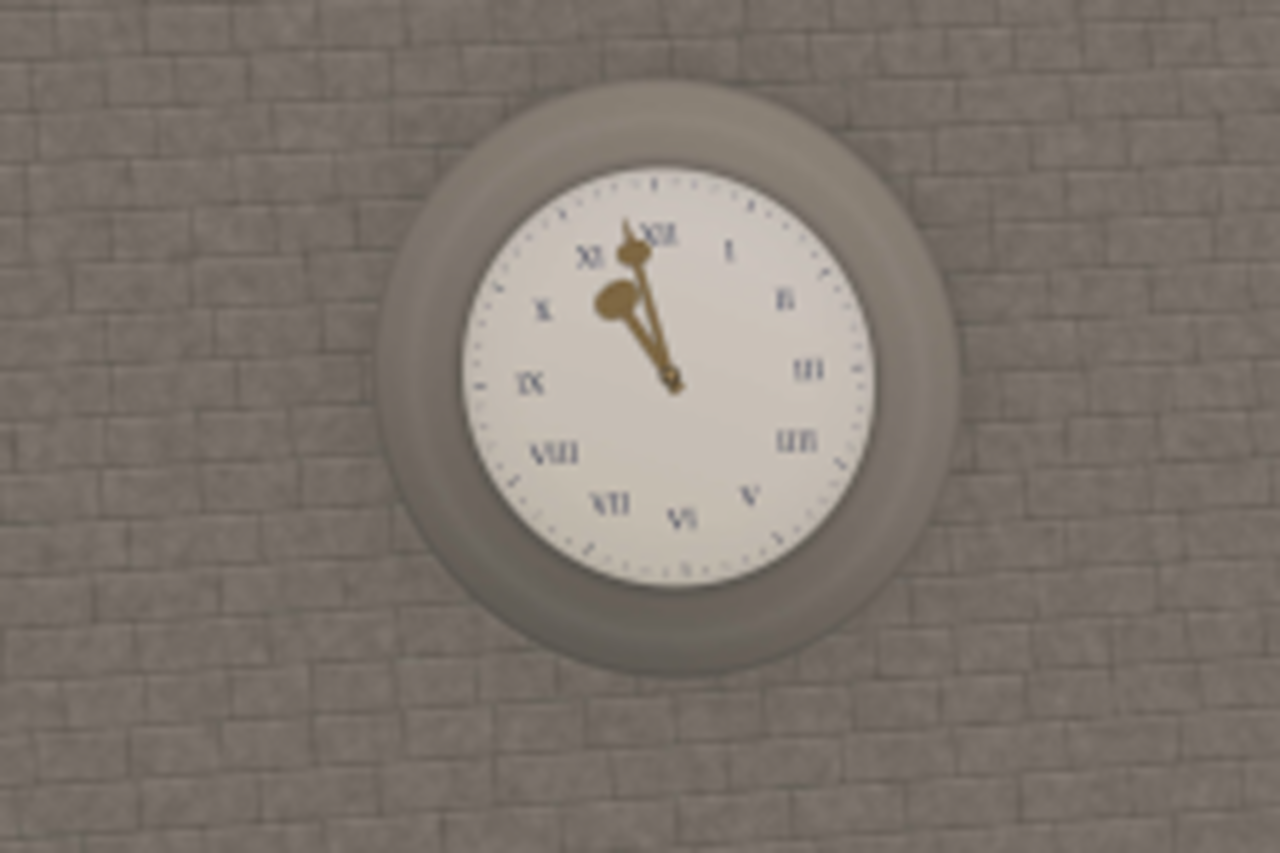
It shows 10 h 58 min
